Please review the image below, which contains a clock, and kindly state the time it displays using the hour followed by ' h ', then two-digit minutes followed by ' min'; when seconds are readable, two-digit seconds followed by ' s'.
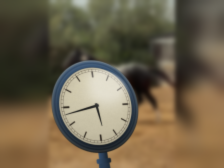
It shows 5 h 43 min
